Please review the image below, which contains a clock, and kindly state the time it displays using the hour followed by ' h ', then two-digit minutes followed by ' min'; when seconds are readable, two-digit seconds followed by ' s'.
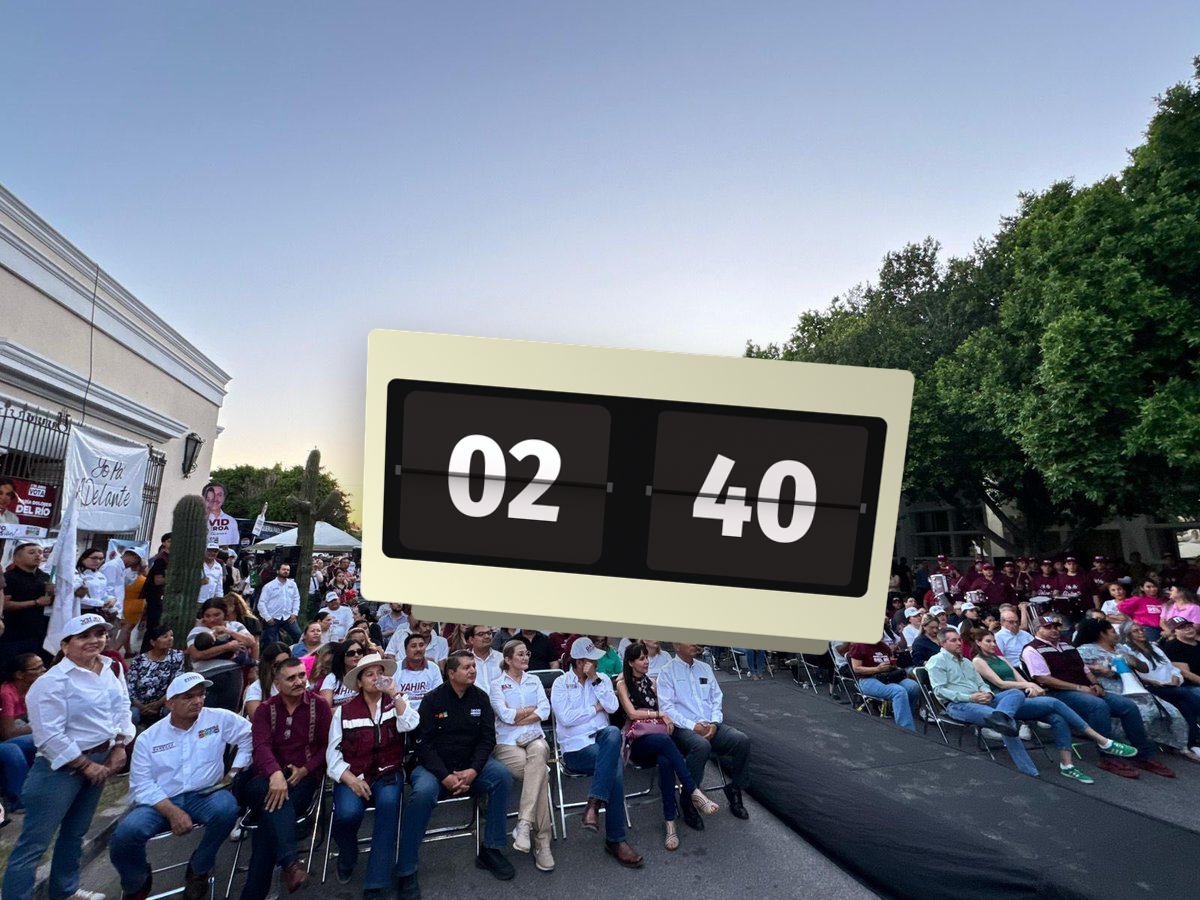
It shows 2 h 40 min
